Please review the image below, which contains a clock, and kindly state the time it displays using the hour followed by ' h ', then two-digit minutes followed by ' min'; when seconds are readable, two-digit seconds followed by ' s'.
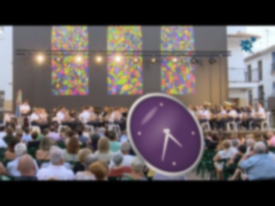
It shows 4 h 34 min
